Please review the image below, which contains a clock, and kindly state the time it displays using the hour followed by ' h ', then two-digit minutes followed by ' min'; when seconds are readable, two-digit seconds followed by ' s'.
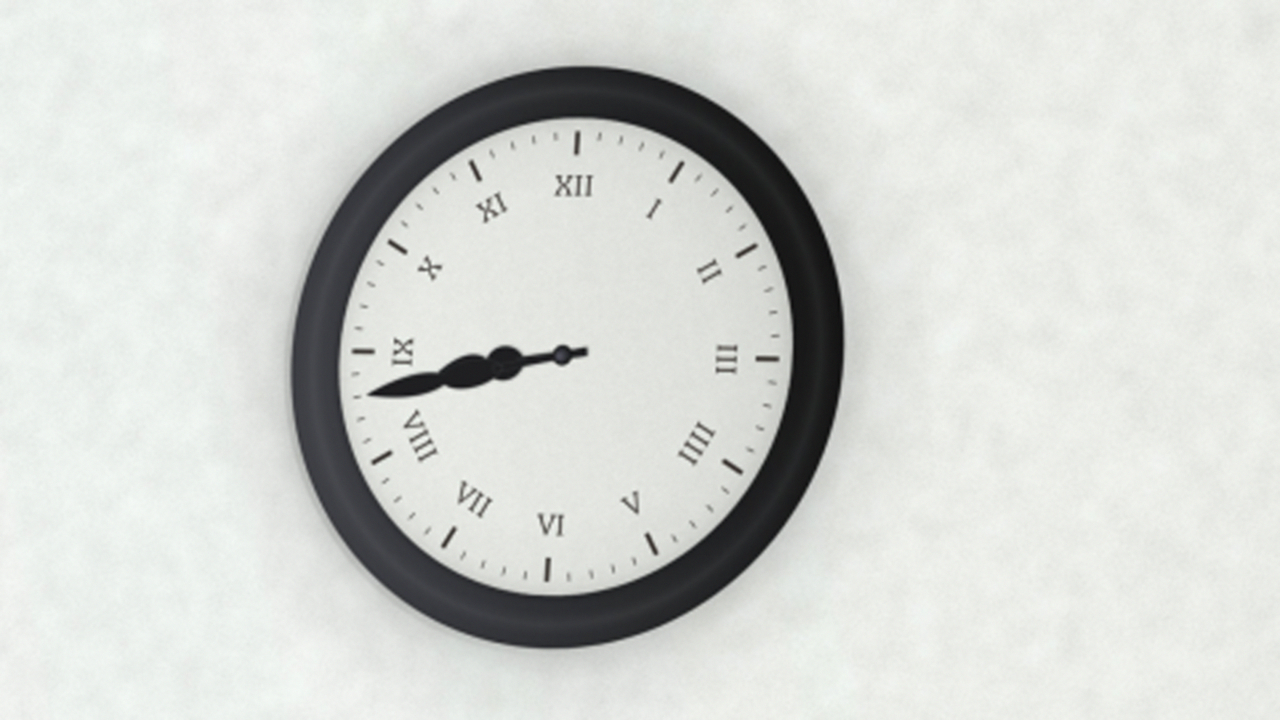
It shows 8 h 43 min
